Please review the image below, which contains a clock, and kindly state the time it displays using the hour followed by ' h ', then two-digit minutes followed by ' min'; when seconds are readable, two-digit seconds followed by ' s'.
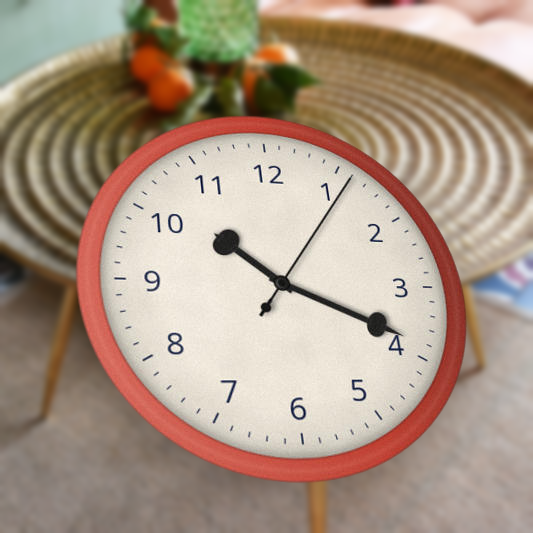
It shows 10 h 19 min 06 s
